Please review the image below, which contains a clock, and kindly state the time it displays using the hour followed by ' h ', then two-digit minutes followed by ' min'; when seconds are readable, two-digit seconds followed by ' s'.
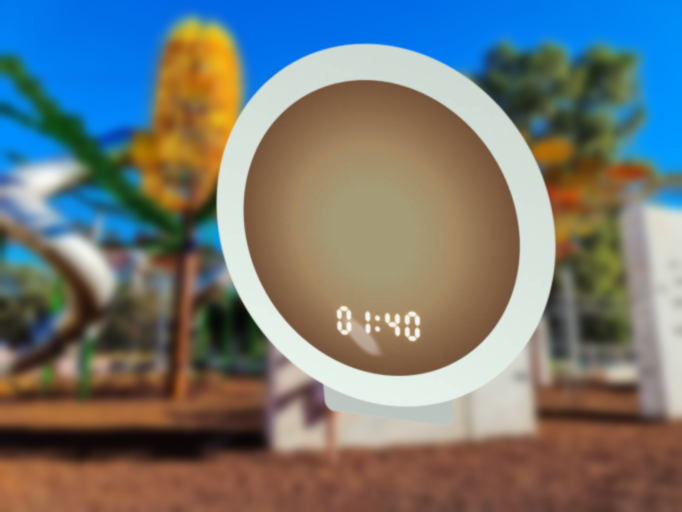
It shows 1 h 40 min
